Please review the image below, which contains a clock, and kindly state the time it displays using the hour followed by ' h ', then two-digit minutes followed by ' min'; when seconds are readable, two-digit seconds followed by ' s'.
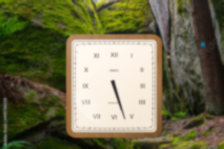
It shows 5 h 27 min
